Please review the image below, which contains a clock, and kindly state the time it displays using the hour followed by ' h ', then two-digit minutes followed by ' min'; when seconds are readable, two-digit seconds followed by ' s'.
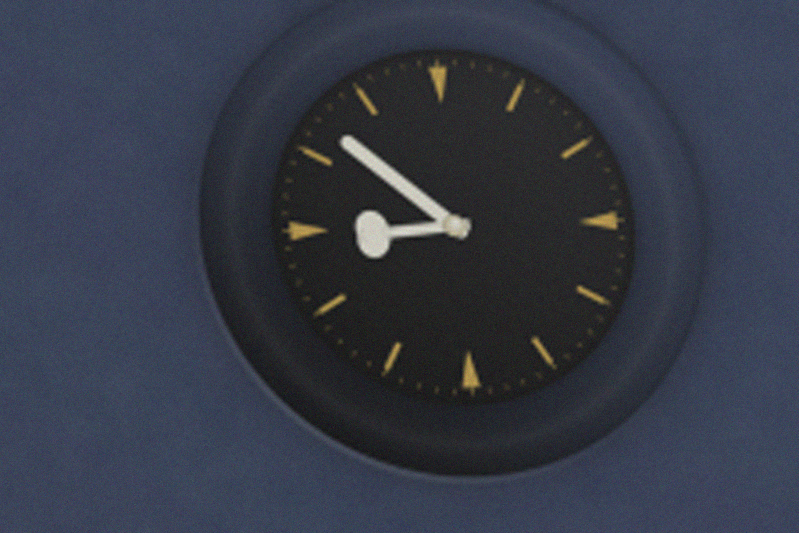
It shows 8 h 52 min
